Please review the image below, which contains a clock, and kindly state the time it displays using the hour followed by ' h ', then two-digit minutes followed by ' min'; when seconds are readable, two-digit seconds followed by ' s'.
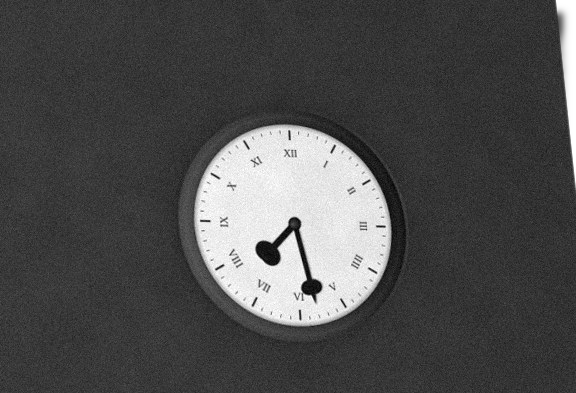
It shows 7 h 28 min
